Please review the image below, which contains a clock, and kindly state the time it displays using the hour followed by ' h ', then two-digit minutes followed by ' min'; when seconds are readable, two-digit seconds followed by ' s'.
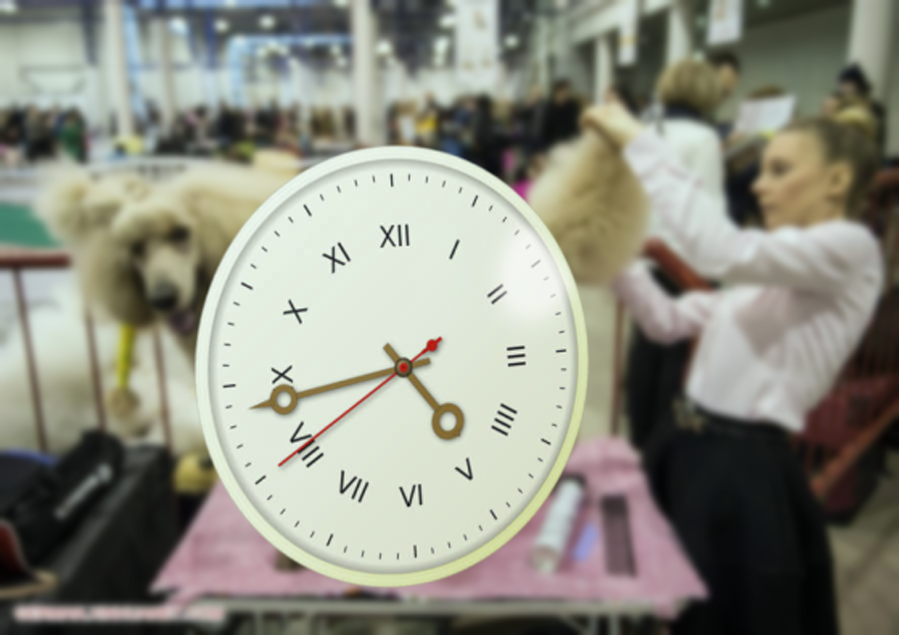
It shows 4 h 43 min 40 s
